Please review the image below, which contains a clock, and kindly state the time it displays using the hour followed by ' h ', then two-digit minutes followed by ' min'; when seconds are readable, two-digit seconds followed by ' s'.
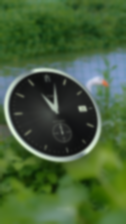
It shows 11 h 02 min
